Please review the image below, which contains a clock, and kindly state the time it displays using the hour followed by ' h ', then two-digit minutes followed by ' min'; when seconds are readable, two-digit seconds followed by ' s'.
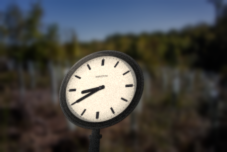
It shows 8 h 40 min
